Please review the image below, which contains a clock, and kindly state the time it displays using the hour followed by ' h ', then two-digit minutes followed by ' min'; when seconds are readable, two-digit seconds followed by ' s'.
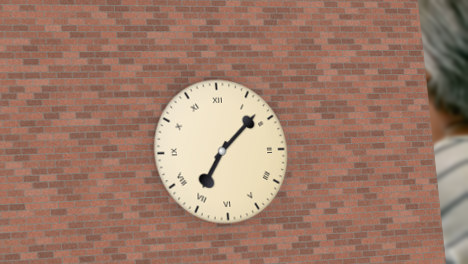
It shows 7 h 08 min
